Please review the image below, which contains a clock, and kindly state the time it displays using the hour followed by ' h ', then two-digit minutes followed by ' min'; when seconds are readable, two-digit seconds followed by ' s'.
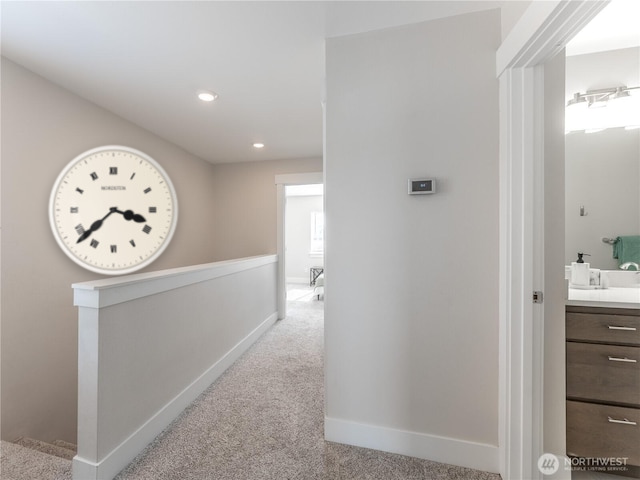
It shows 3 h 38 min
